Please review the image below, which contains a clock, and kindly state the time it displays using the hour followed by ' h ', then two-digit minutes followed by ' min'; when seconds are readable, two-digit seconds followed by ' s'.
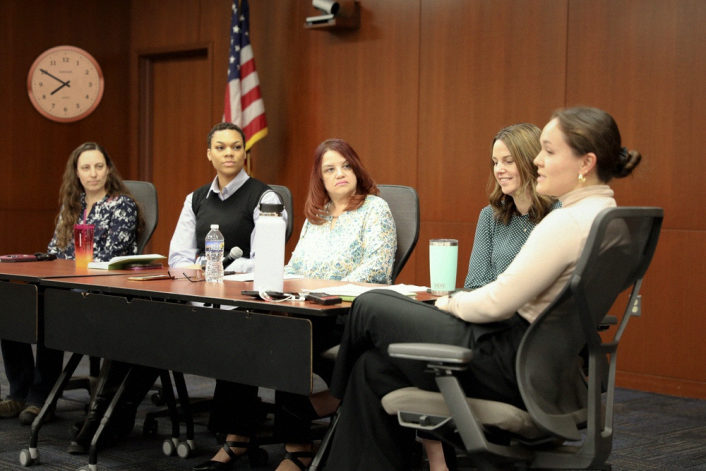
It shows 7 h 50 min
